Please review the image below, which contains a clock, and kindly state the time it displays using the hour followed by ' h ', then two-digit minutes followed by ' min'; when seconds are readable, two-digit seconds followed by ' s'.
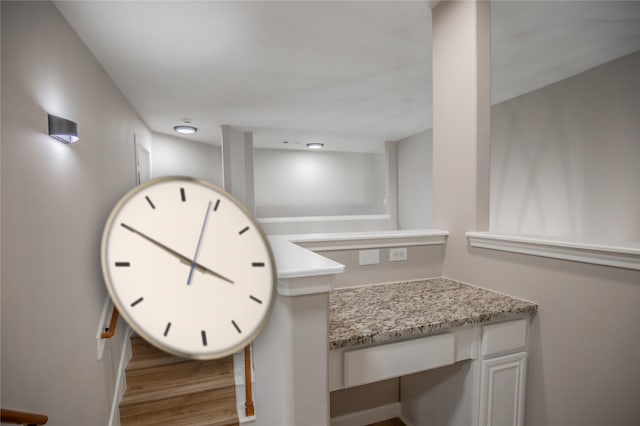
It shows 3 h 50 min 04 s
